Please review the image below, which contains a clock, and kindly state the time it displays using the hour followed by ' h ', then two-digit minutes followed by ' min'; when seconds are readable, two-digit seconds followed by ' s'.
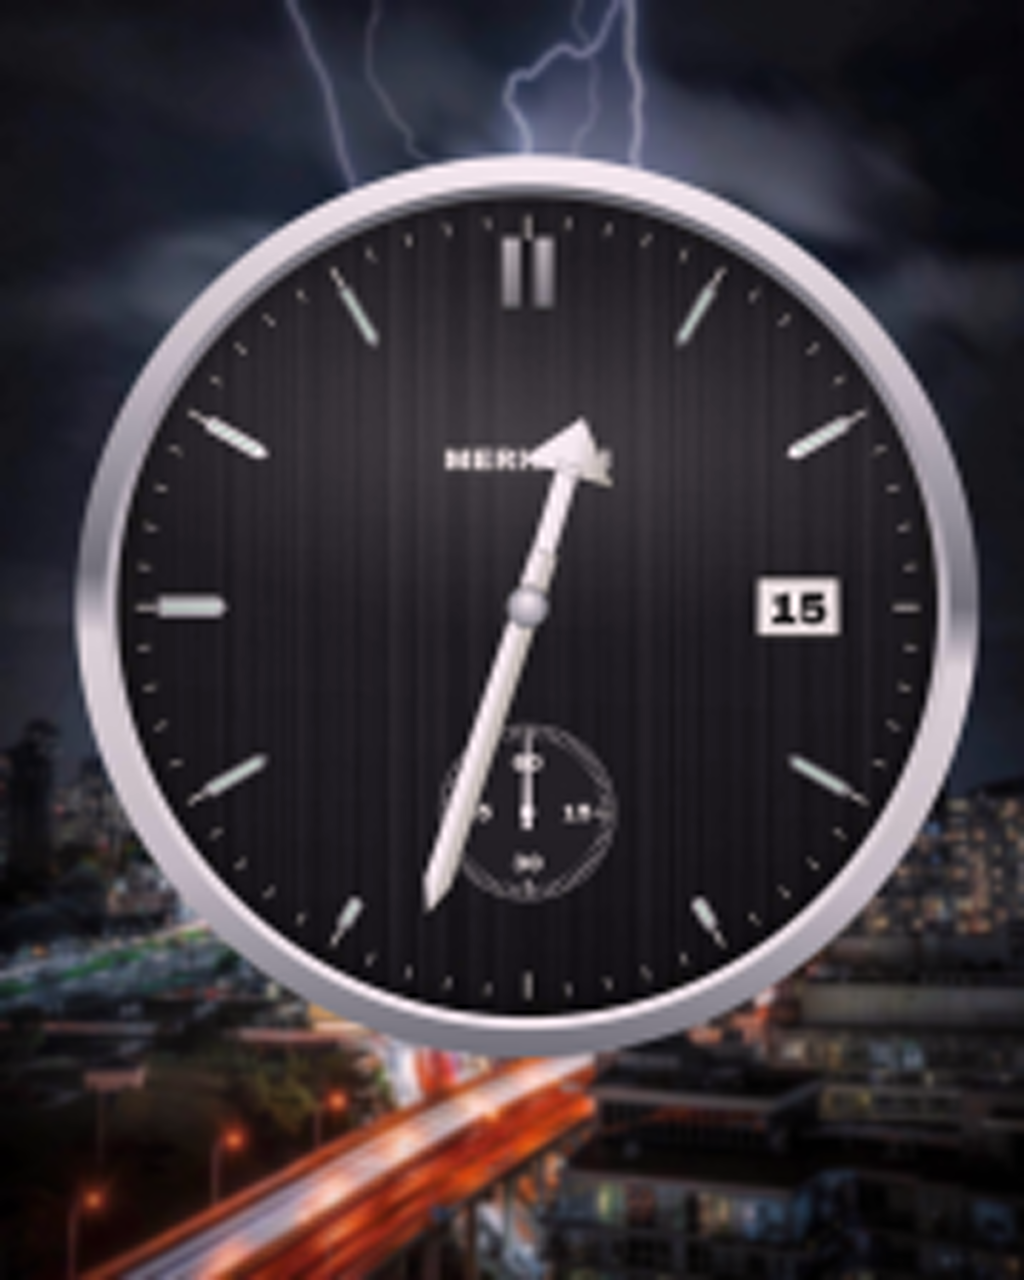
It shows 12 h 33 min
